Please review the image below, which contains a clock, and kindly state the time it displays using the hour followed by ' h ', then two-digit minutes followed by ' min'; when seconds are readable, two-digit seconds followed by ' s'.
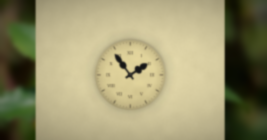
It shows 1 h 54 min
